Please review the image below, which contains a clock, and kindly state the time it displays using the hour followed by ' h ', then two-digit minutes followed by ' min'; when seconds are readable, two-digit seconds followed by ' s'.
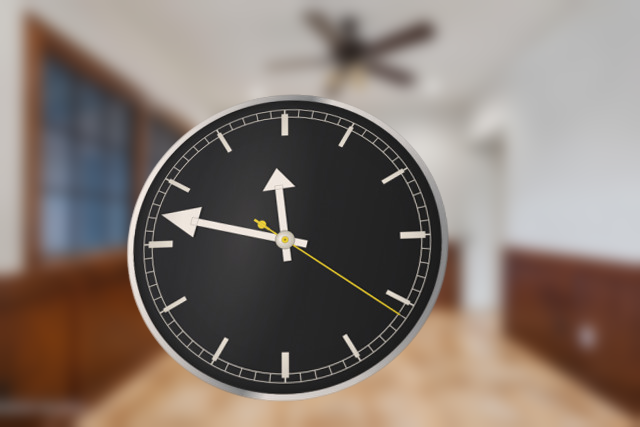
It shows 11 h 47 min 21 s
